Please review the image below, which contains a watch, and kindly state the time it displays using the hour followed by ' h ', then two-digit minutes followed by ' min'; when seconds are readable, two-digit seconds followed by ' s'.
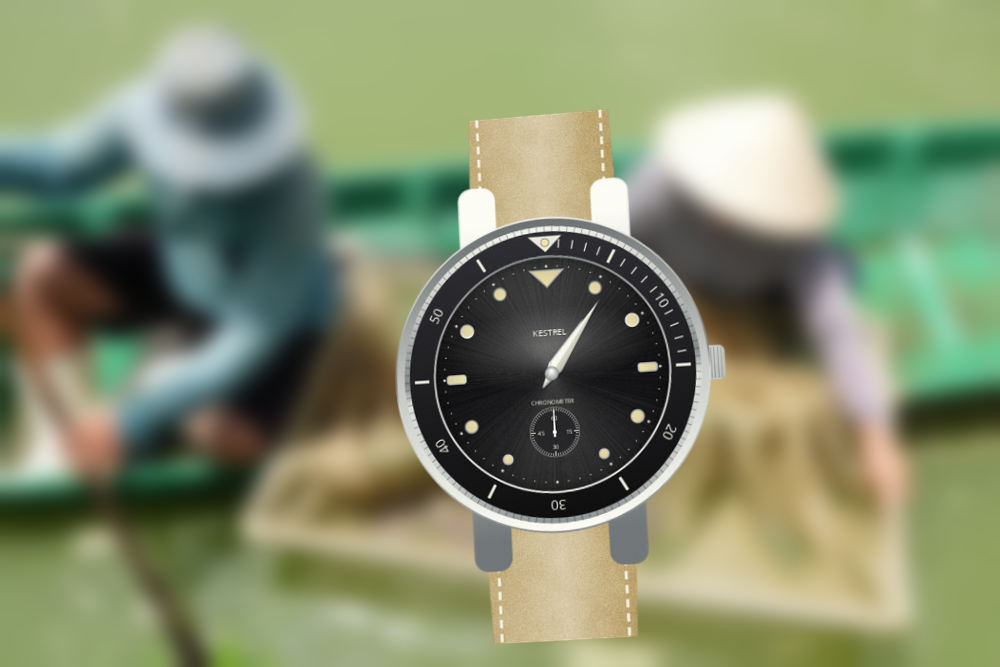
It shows 1 h 06 min
